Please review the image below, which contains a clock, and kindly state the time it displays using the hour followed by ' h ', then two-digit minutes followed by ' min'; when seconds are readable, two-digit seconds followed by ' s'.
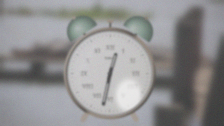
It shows 12 h 32 min
